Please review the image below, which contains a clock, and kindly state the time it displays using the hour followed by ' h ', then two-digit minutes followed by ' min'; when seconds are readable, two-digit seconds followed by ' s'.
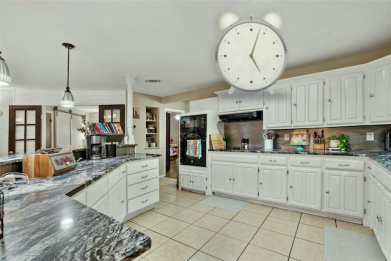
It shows 5 h 03 min
